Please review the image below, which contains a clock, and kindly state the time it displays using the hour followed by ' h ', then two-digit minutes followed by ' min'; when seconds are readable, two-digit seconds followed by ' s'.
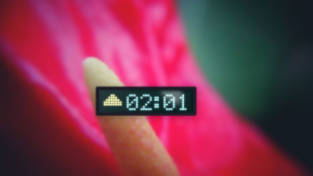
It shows 2 h 01 min
